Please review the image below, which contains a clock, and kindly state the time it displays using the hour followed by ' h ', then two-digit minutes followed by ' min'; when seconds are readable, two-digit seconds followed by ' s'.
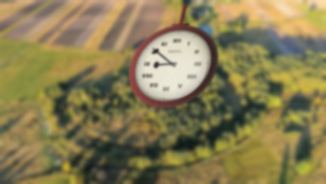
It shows 8 h 51 min
